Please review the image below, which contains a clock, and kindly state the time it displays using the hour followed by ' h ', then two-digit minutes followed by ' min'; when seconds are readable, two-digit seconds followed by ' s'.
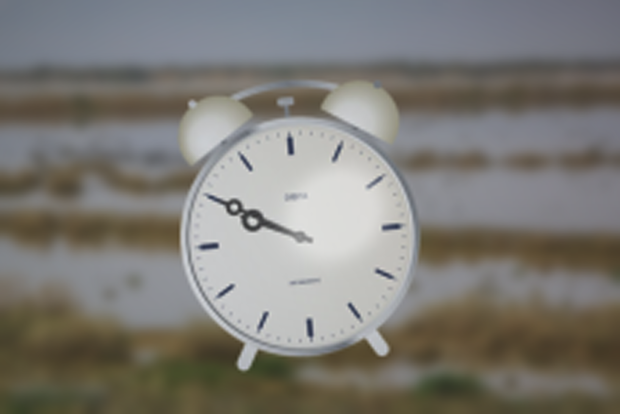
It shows 9 h 50 min
